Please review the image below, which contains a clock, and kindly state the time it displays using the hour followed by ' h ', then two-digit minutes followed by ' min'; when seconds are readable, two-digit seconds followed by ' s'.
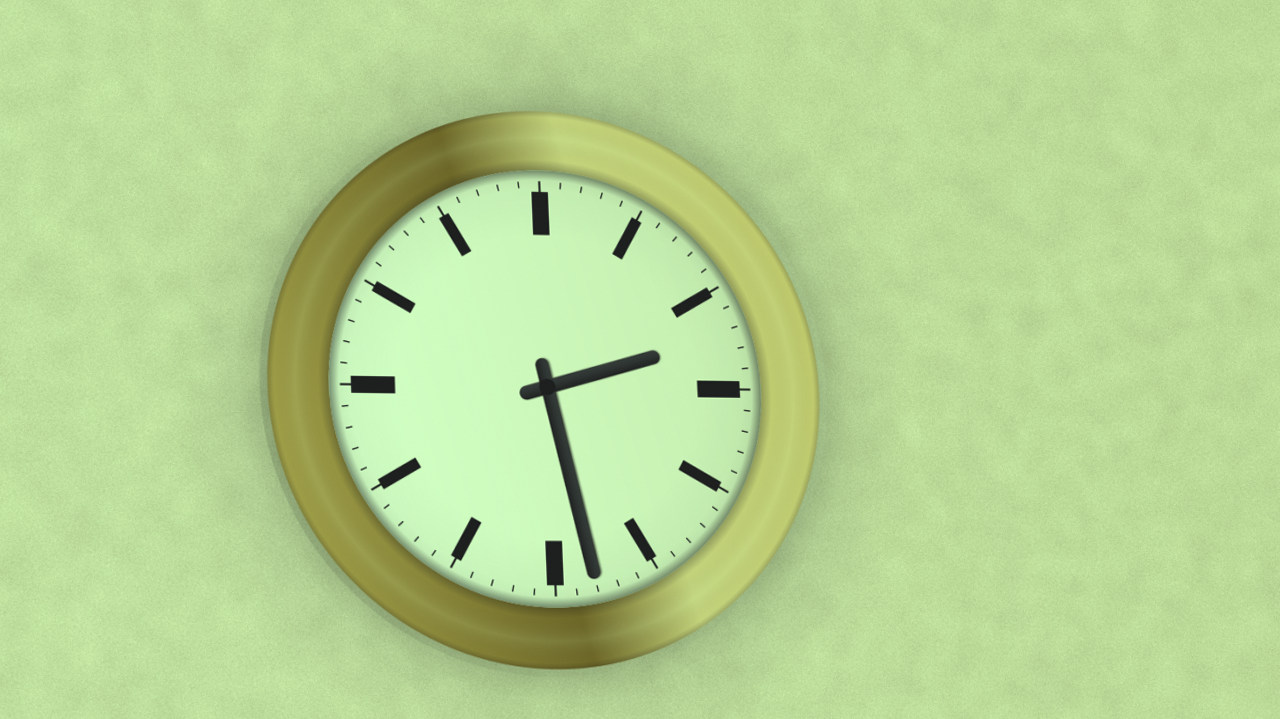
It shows 2 h 28 min
